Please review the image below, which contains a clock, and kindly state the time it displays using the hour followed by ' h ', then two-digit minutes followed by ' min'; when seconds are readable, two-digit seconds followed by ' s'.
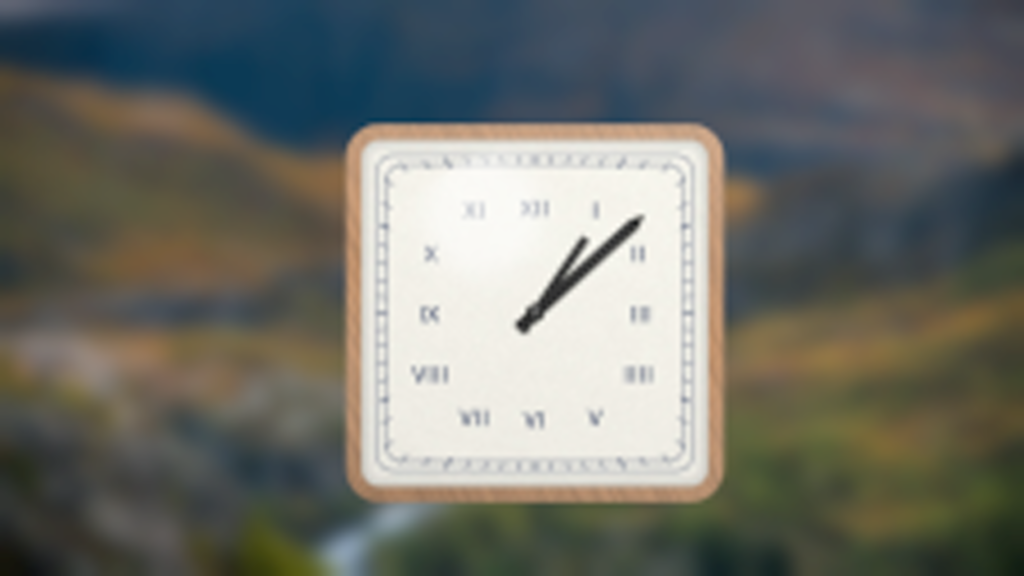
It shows 1 h 08 min
